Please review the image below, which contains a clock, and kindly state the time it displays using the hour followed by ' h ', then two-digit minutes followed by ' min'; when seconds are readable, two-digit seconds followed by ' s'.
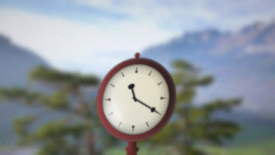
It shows 11 h 20 min
